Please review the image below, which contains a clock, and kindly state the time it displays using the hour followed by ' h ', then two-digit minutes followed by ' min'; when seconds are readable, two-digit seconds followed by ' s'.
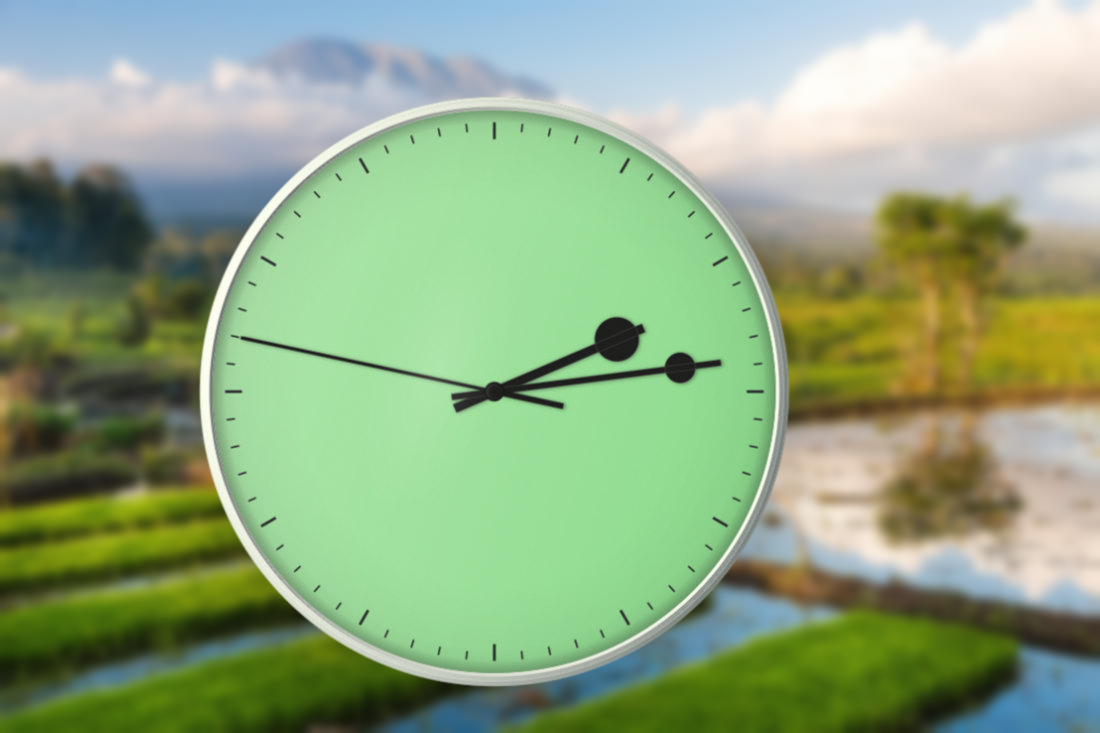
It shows 2 h 13 min 47 s
